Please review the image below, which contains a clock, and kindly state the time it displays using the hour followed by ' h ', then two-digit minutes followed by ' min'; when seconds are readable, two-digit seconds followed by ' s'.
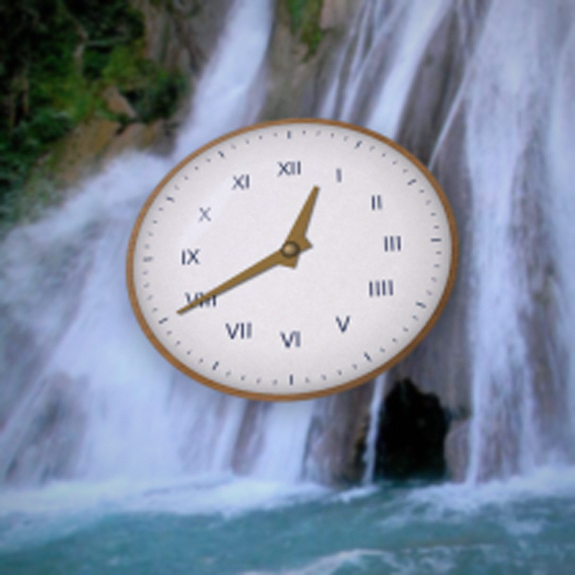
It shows 12 h 40 min
